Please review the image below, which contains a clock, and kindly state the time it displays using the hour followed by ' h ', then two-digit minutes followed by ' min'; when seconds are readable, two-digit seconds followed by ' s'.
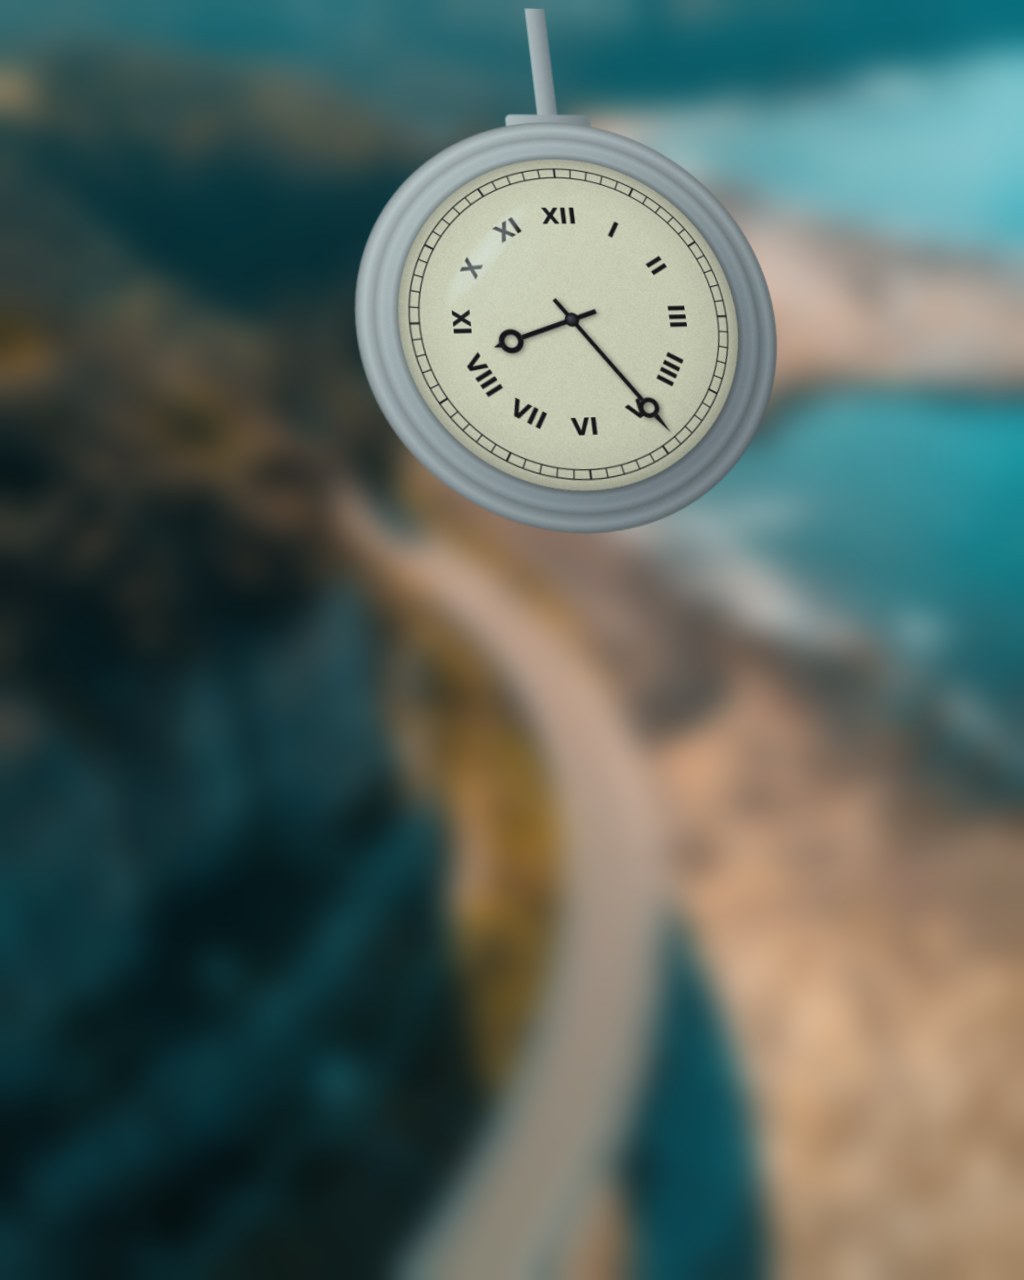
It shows 8 h 24 min
